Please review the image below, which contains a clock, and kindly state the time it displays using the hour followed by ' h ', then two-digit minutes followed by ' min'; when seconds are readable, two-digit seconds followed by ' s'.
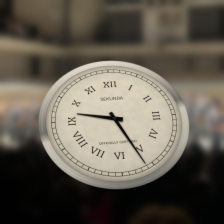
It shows 9 h 26 min
